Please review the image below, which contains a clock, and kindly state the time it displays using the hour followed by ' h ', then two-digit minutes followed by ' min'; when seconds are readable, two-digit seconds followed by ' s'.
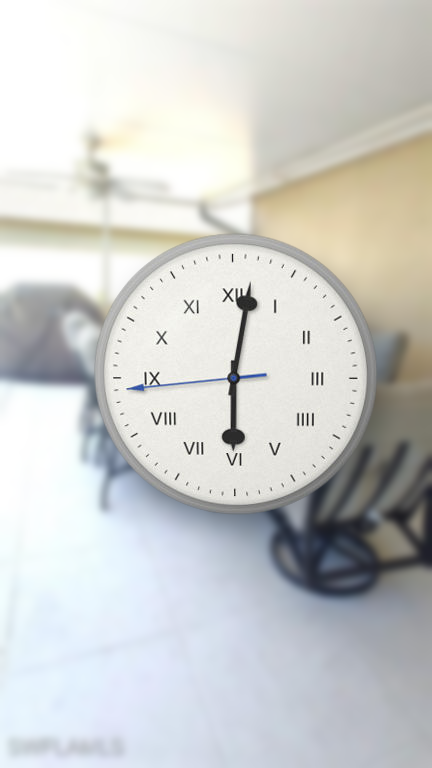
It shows 6 h 01 min 44 s
